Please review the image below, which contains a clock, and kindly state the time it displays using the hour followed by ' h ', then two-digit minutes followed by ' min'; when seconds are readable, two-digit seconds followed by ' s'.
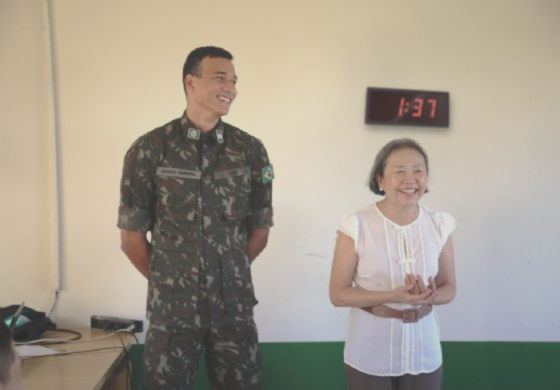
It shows 1 h 37 min
